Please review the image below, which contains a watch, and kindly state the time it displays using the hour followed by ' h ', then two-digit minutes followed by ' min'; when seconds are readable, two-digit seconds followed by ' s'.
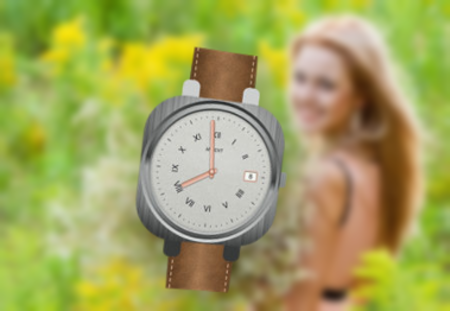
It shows 7 h 59 min
